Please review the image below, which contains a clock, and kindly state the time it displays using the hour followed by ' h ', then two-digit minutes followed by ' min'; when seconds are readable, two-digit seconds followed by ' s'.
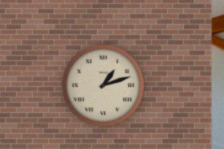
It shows 1 h 12 min
